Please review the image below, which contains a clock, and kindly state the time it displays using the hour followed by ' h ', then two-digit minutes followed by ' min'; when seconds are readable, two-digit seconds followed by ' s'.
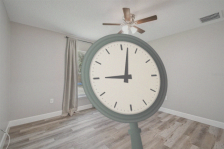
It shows 9 h 02 min
